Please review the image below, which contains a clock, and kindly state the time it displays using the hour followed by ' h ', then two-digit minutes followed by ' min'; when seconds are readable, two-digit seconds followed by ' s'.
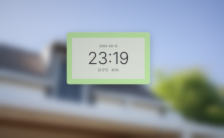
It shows 23 h 19 min
